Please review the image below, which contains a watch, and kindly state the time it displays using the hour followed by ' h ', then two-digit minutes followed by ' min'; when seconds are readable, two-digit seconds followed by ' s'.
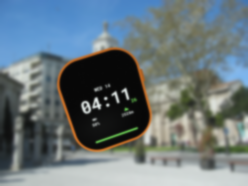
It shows 4 h 11 min
